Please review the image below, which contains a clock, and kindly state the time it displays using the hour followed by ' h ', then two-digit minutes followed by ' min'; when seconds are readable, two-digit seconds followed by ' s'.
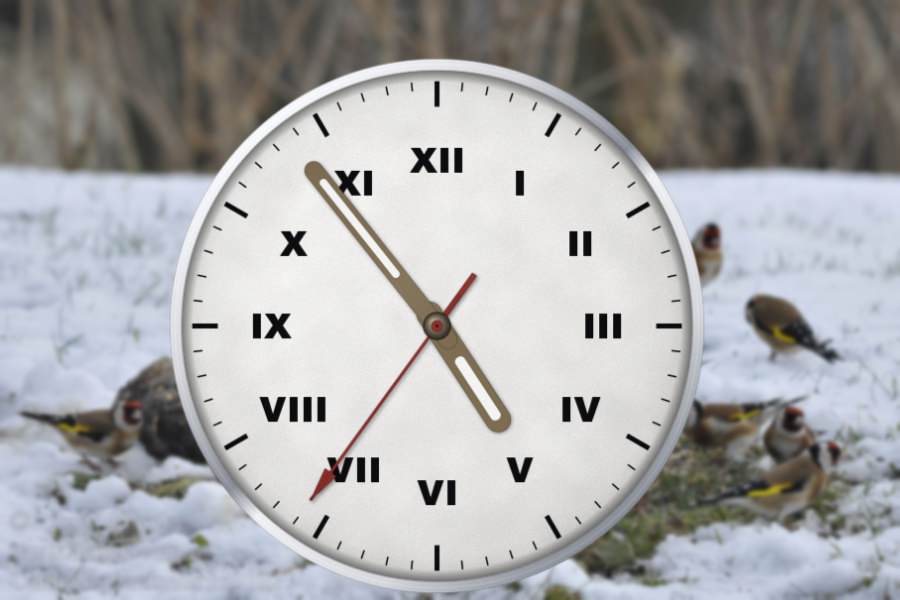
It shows 4 h 53 min 36 s
